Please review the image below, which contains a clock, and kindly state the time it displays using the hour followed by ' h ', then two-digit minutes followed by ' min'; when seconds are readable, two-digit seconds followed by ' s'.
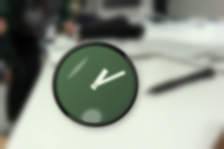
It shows 1 h 11 min
